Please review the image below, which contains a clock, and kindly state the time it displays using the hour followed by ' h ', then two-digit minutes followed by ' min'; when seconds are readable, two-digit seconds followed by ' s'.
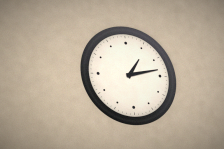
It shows 1 h 13 min
